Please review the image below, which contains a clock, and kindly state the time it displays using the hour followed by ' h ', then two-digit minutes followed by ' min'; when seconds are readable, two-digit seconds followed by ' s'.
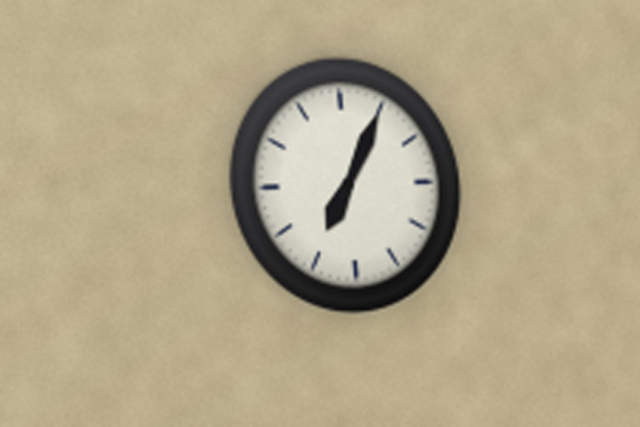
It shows 7 h 05 min
